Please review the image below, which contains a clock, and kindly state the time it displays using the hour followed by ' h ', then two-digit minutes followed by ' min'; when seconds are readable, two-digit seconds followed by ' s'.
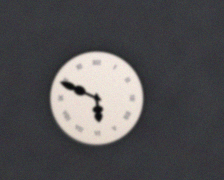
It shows 5 h 49 min
